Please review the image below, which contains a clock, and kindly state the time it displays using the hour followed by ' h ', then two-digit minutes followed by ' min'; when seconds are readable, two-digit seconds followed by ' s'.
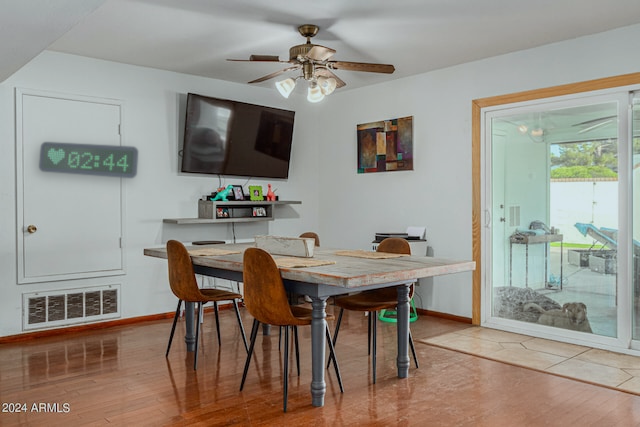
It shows 2 h 44 min
